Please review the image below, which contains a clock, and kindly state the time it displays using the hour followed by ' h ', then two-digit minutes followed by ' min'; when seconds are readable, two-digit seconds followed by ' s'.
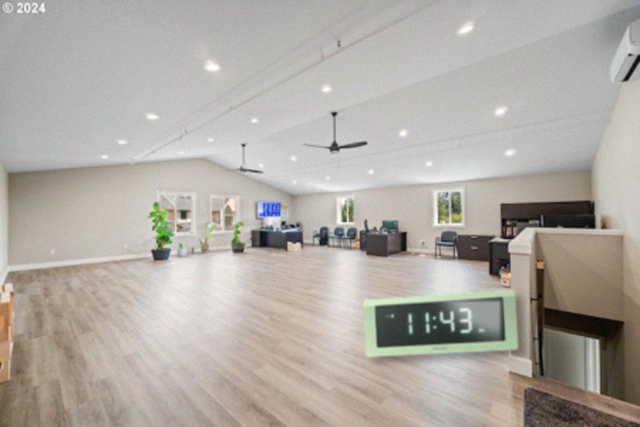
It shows 11 h 43 min
